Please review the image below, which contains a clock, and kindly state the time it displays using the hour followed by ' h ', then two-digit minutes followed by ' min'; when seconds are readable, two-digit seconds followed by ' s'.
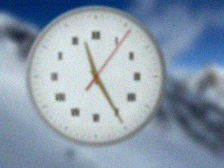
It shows 11 h 25 min 06 s
